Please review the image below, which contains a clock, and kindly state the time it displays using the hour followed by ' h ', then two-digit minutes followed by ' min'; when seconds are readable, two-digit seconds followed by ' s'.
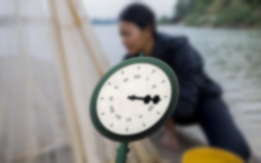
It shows 3 h 16 min
